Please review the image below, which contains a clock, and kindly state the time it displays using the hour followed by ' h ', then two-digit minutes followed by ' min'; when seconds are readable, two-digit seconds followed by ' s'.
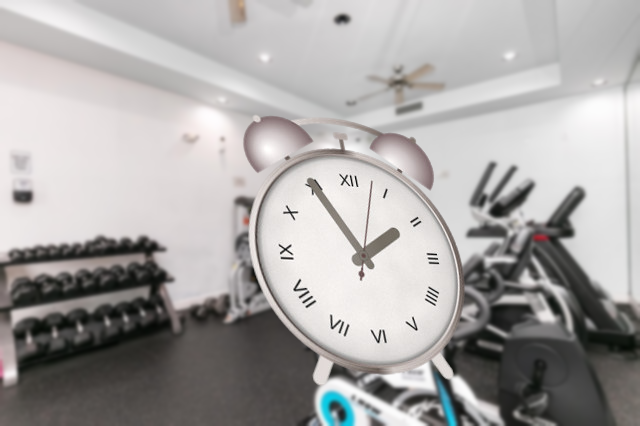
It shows 1 h 55 min 03 s
